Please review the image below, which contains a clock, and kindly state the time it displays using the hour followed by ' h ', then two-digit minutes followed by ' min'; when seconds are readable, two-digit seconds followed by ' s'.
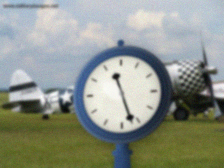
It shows 11 h 27 min
